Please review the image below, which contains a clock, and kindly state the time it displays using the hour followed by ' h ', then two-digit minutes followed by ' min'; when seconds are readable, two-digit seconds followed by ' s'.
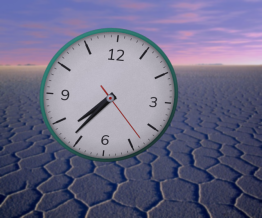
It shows 7 h 36 min 23 s
